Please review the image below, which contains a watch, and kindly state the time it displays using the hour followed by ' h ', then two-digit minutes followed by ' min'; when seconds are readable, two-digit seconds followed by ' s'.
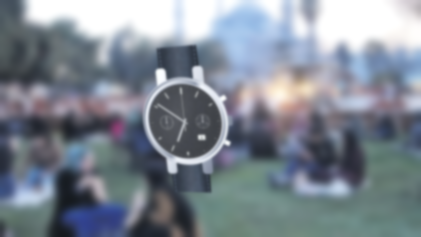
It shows 6 h 51 min
